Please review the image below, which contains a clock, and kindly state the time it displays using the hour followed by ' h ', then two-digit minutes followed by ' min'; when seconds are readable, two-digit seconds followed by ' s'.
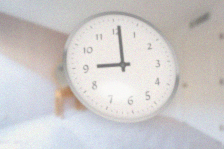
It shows 9 h 01 min
